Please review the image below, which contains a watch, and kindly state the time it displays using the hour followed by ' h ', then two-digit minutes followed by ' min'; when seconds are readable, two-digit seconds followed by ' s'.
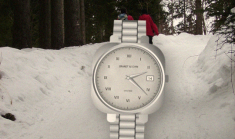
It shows 2 h 22 min
